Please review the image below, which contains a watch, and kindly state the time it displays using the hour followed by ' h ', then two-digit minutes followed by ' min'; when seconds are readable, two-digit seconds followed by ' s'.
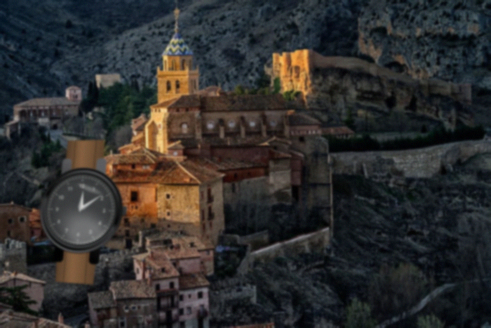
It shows 12 h 09 min
